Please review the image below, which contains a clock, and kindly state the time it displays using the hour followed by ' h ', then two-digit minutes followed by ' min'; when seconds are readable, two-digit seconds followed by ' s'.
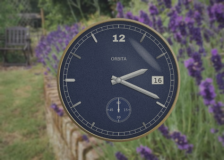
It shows 2 h 19 min
